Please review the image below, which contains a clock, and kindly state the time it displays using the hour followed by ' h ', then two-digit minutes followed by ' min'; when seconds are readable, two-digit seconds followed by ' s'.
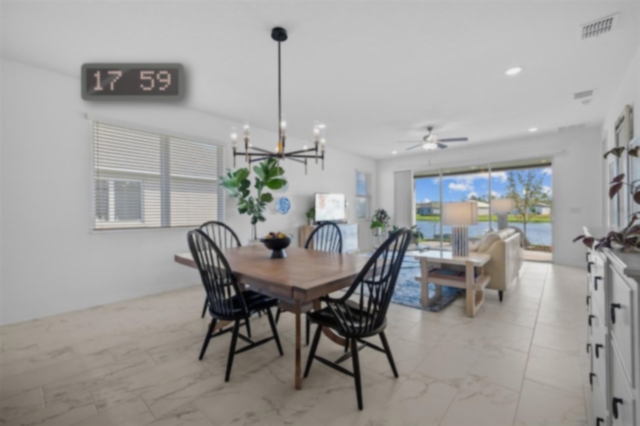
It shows 17 h 59 min
